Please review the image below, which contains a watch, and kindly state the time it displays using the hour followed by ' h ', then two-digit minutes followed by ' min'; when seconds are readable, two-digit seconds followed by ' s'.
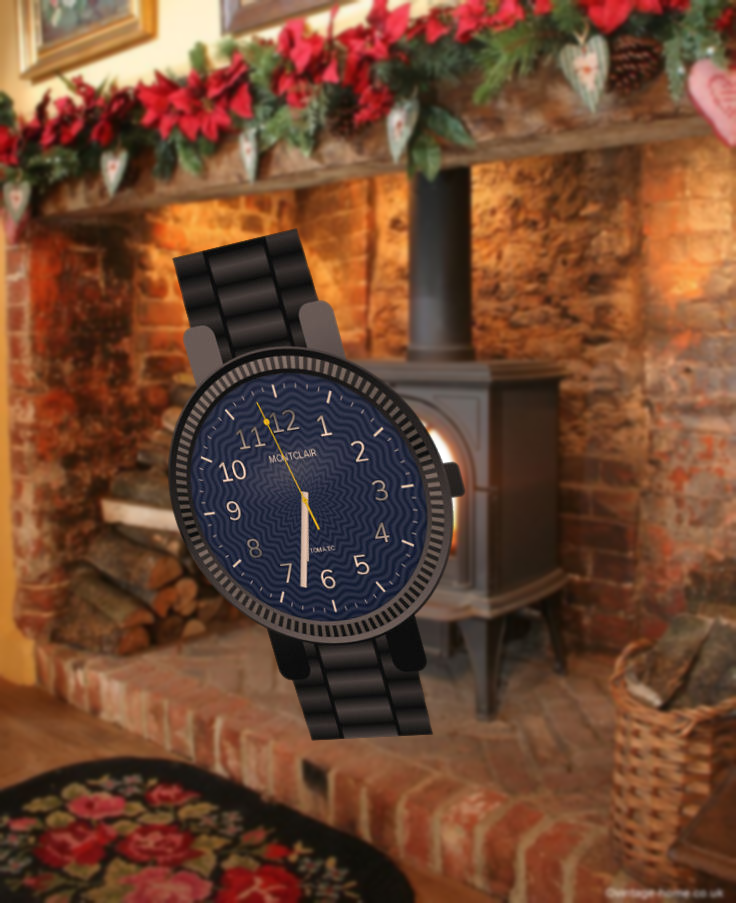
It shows 6 h 32 min 58 s
